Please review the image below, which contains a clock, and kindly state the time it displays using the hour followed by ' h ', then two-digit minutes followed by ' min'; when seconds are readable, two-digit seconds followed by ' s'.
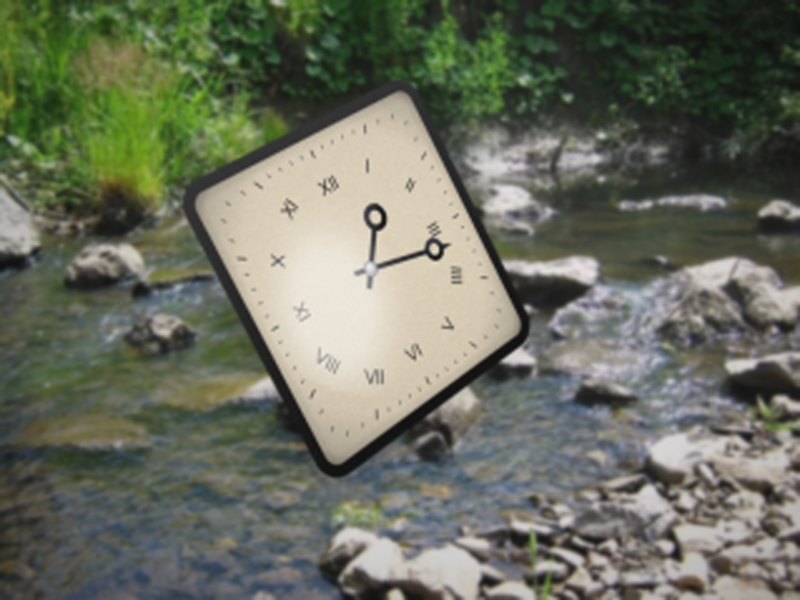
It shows 1 h 17 min
